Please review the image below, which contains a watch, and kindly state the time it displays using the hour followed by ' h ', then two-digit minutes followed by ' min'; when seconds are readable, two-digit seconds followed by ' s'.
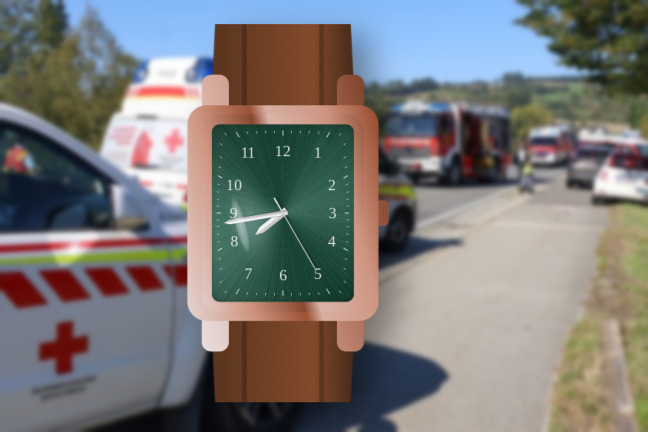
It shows 7 h 43 min 25 s
